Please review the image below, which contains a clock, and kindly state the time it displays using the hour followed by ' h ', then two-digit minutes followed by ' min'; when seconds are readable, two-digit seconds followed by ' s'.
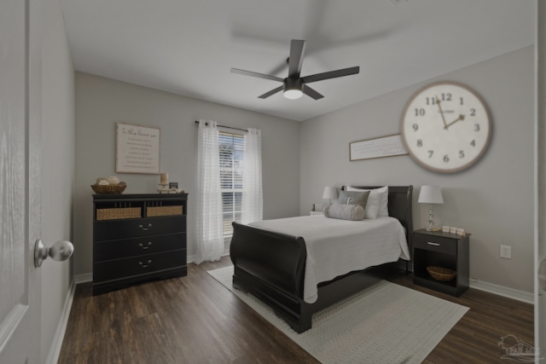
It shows 1 h 57 min
